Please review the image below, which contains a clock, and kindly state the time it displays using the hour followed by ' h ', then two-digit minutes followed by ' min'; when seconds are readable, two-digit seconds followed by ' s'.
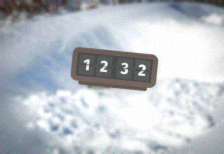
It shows 12 h 32 min
